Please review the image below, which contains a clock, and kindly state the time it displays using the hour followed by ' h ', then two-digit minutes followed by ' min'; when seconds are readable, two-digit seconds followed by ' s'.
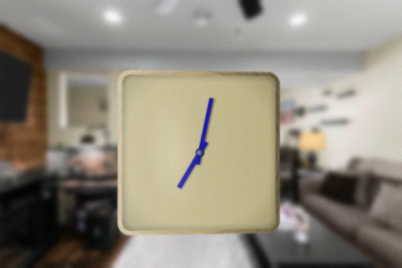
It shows 7 h 02 min
